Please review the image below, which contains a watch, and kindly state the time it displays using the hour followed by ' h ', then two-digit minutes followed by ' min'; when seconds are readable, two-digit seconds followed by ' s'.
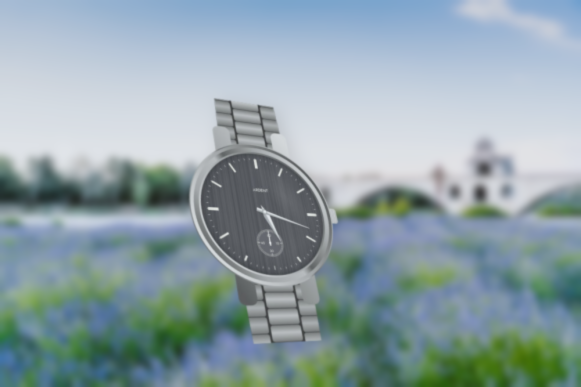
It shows 5 h 18 min
